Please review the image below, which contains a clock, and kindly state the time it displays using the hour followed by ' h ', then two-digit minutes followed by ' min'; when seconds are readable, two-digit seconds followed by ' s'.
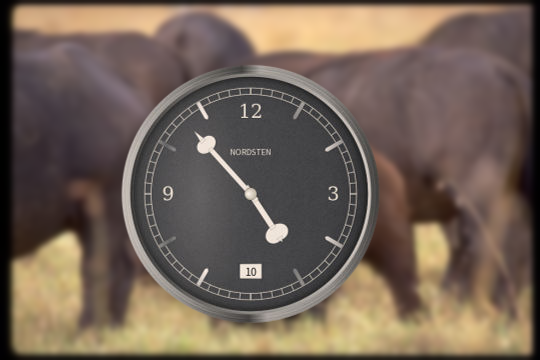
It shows 4 h 53 min
